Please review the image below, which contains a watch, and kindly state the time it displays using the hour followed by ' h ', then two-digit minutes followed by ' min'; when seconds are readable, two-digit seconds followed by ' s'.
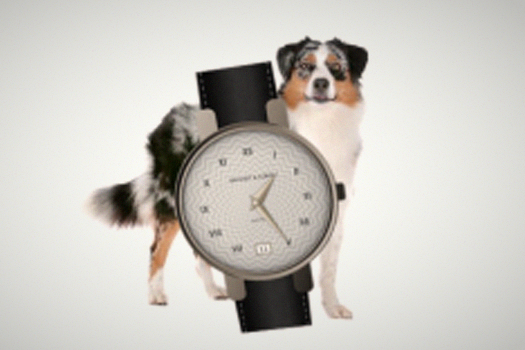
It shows 1 h 25 min
